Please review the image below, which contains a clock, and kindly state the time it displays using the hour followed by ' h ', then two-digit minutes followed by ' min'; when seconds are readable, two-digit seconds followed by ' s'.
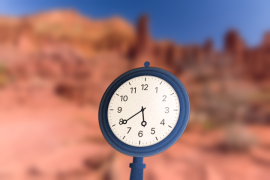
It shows 5 h 39 min
